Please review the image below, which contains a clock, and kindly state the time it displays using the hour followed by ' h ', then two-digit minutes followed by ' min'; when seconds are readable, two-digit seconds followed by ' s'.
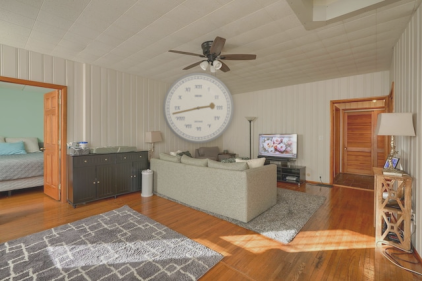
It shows 2 h 43 min
